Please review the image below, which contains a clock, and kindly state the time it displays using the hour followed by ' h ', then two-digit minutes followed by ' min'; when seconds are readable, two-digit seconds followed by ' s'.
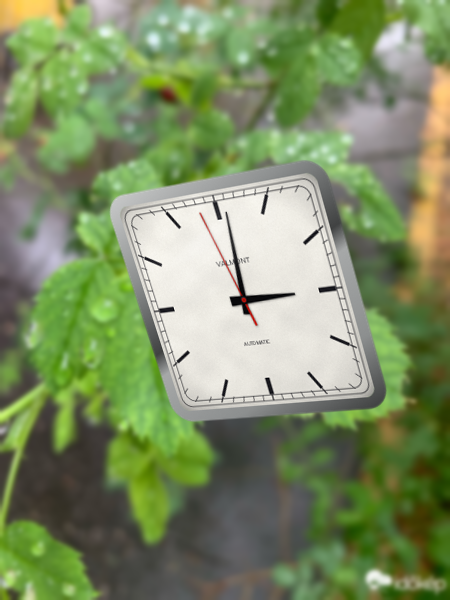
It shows 3 h 00 min 58 s
